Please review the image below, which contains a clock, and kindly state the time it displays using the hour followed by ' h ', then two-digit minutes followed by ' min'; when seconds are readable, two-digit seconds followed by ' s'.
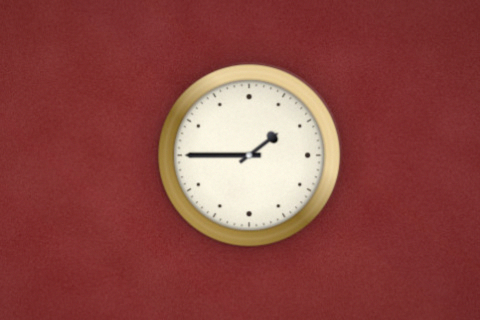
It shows 1 h 45 min
